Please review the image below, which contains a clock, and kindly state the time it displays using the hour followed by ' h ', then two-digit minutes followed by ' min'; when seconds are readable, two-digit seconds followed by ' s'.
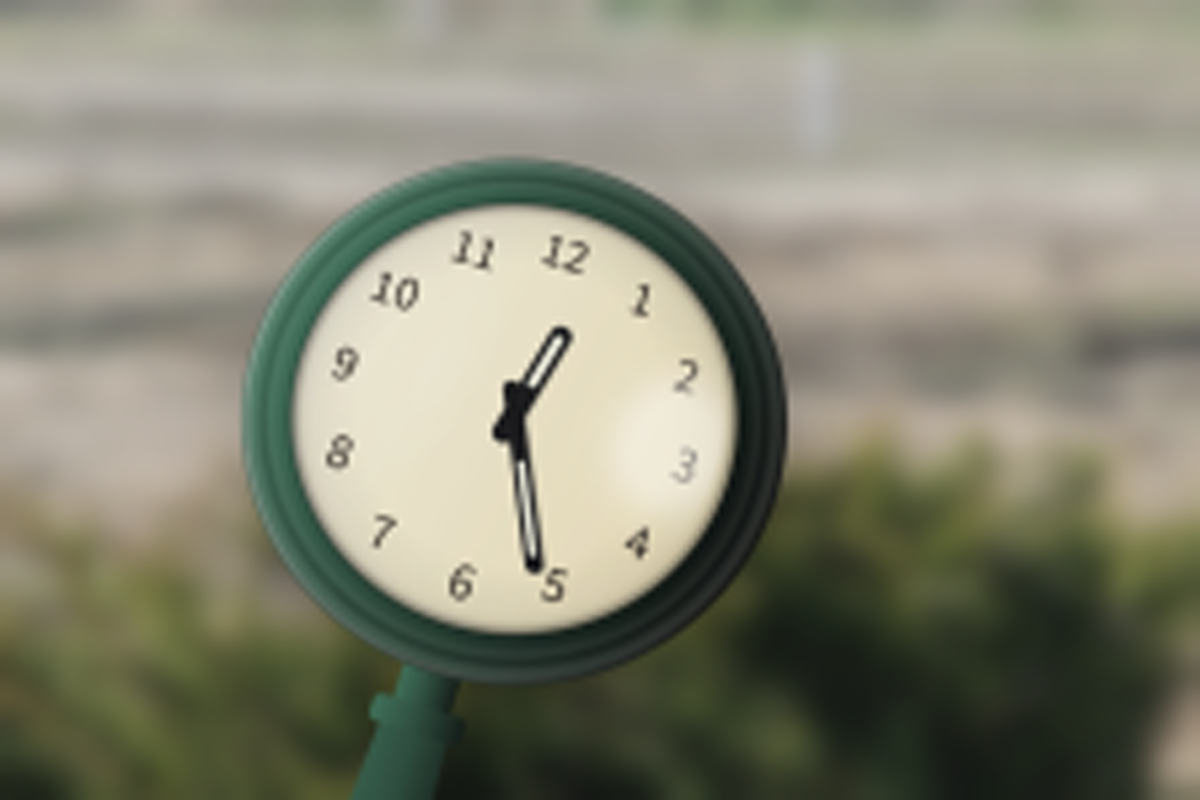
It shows 12 h 26 min
